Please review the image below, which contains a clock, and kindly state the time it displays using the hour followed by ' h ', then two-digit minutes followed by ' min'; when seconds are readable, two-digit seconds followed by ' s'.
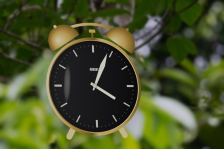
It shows 4 h 04 min
